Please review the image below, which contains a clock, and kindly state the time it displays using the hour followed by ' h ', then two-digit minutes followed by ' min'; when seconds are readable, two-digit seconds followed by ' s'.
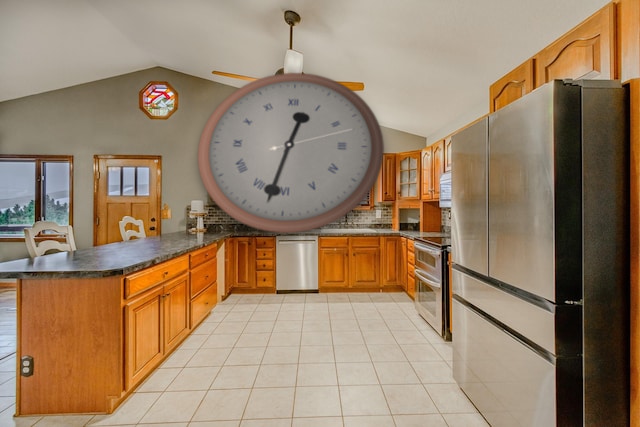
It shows 12 h 32 min 12 s
